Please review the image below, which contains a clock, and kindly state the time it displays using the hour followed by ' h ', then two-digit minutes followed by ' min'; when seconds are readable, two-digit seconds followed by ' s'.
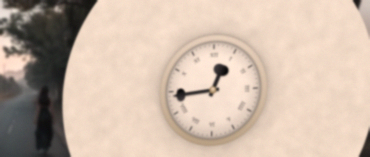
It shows 12 h 44 min
